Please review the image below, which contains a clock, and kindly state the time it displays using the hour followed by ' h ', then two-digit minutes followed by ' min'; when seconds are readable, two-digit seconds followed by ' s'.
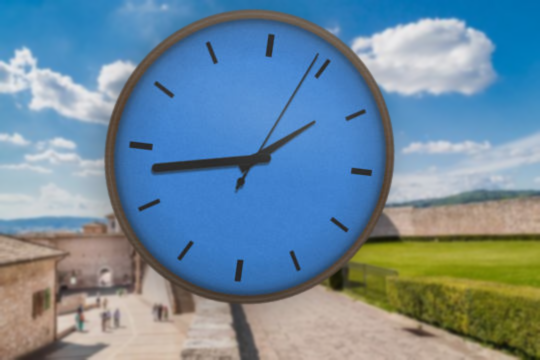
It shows 1 h 43 min 04 s
